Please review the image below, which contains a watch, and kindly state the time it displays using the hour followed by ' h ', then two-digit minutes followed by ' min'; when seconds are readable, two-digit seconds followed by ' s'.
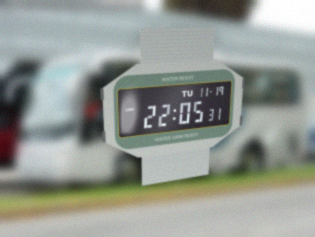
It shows 22 h 05 min 31 s
